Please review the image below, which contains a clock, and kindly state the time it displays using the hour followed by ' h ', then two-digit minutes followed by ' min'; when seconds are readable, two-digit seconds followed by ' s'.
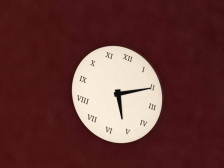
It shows 5 h 10 min
